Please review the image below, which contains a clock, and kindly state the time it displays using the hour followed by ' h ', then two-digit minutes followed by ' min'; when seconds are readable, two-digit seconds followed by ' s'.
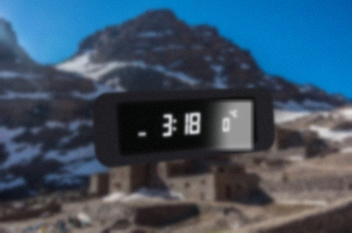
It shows 3 h 18 min
